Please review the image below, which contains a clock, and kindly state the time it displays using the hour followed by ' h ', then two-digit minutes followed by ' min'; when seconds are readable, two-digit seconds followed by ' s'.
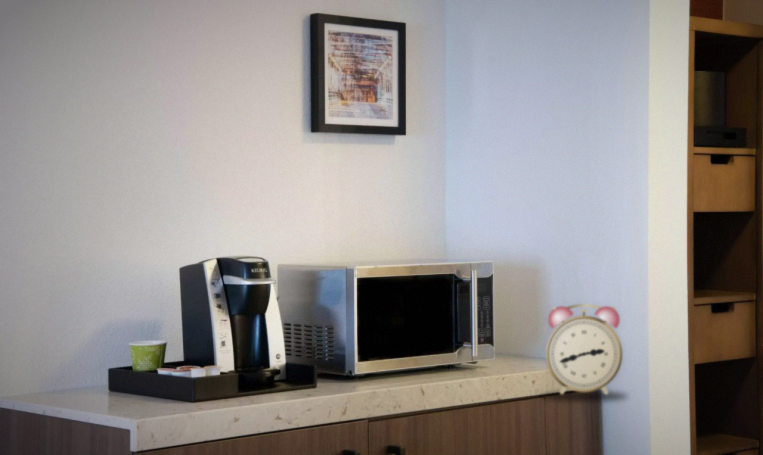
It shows 2 h 42 min
